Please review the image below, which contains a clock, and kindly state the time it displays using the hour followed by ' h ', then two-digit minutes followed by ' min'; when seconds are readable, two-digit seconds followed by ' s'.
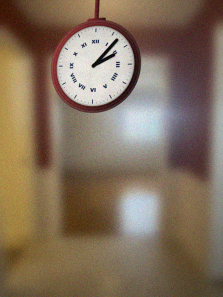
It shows 2 h 07 min
